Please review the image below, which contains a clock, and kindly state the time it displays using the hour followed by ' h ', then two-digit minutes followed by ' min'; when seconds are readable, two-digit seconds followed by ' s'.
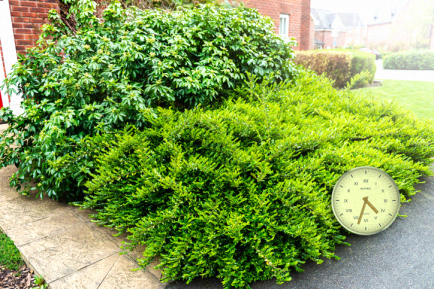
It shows 4 h 33 min
